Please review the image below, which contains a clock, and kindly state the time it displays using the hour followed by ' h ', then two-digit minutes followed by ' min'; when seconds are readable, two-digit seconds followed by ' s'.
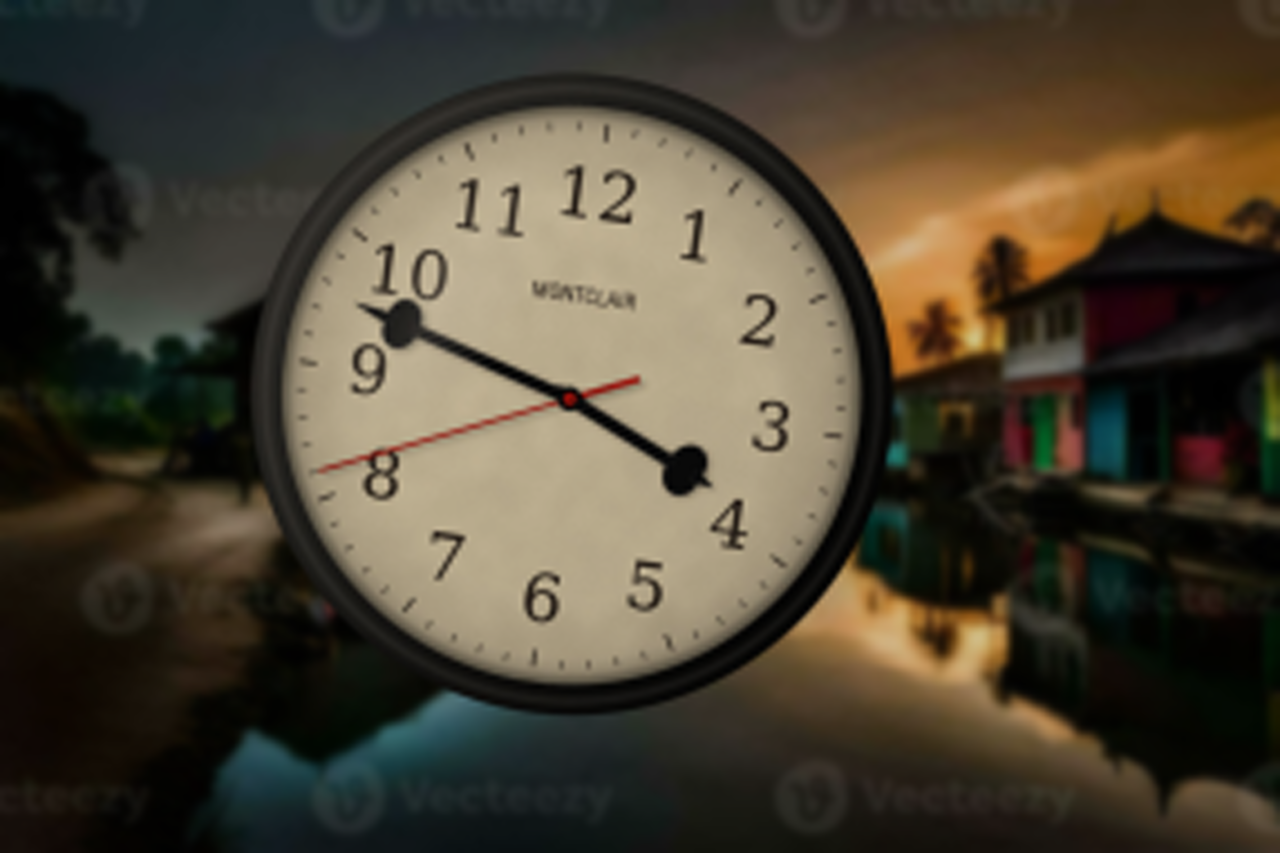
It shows 3 h 47 min 41 s
